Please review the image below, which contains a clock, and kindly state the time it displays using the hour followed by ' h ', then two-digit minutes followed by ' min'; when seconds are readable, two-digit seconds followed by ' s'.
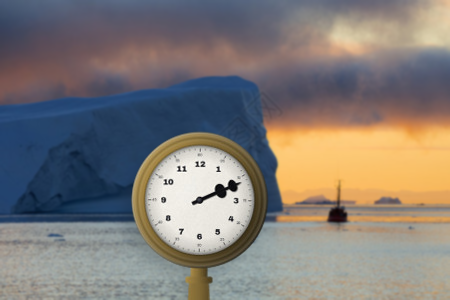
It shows 2 h 11 min
